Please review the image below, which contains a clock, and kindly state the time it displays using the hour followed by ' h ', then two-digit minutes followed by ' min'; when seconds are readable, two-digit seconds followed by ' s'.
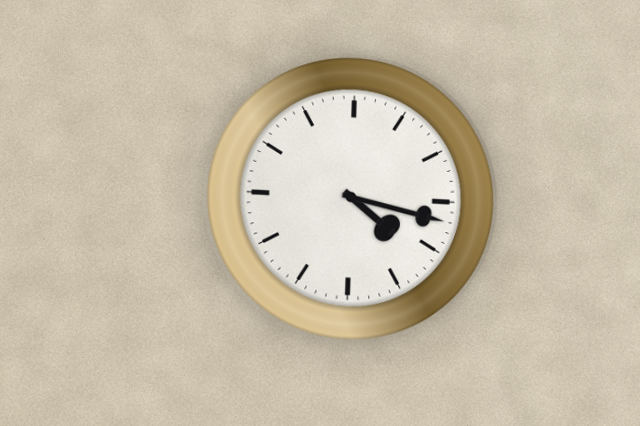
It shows 4 h 17 min
